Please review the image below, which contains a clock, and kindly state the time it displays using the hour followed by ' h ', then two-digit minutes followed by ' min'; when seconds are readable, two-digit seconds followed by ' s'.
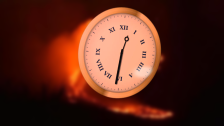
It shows 12 h 31 min
